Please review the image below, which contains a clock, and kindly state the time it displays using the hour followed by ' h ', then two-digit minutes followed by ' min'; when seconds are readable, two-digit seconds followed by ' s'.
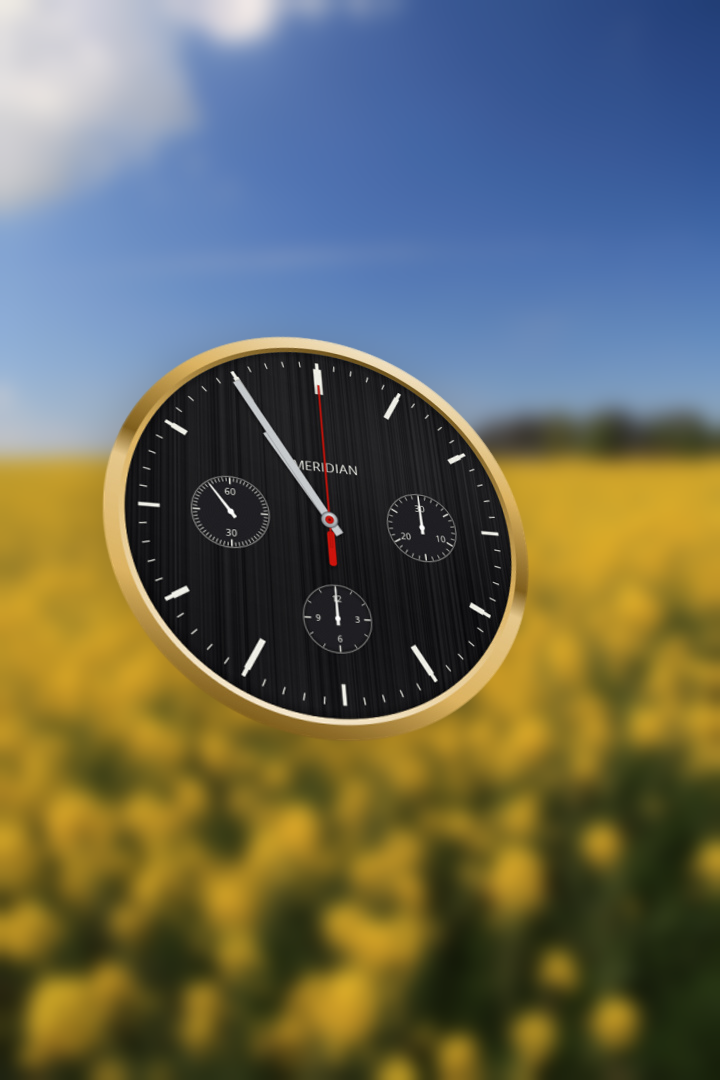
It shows 10 h 54 min 54 s
